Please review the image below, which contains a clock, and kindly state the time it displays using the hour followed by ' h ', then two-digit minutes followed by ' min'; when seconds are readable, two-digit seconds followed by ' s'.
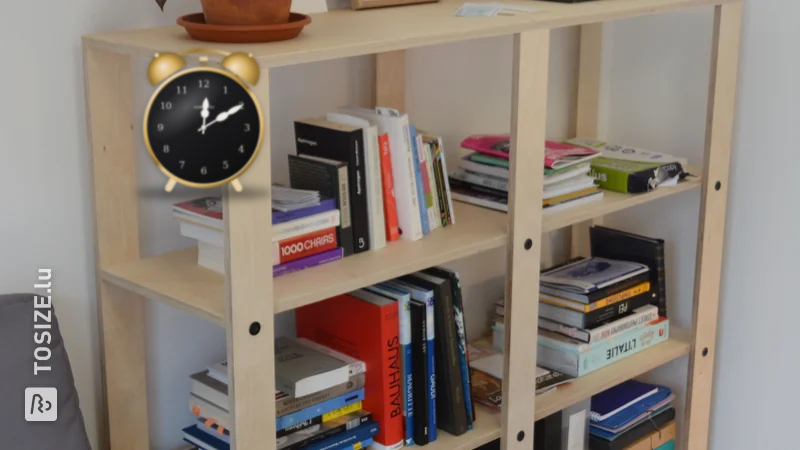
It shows 12 h 10 min
